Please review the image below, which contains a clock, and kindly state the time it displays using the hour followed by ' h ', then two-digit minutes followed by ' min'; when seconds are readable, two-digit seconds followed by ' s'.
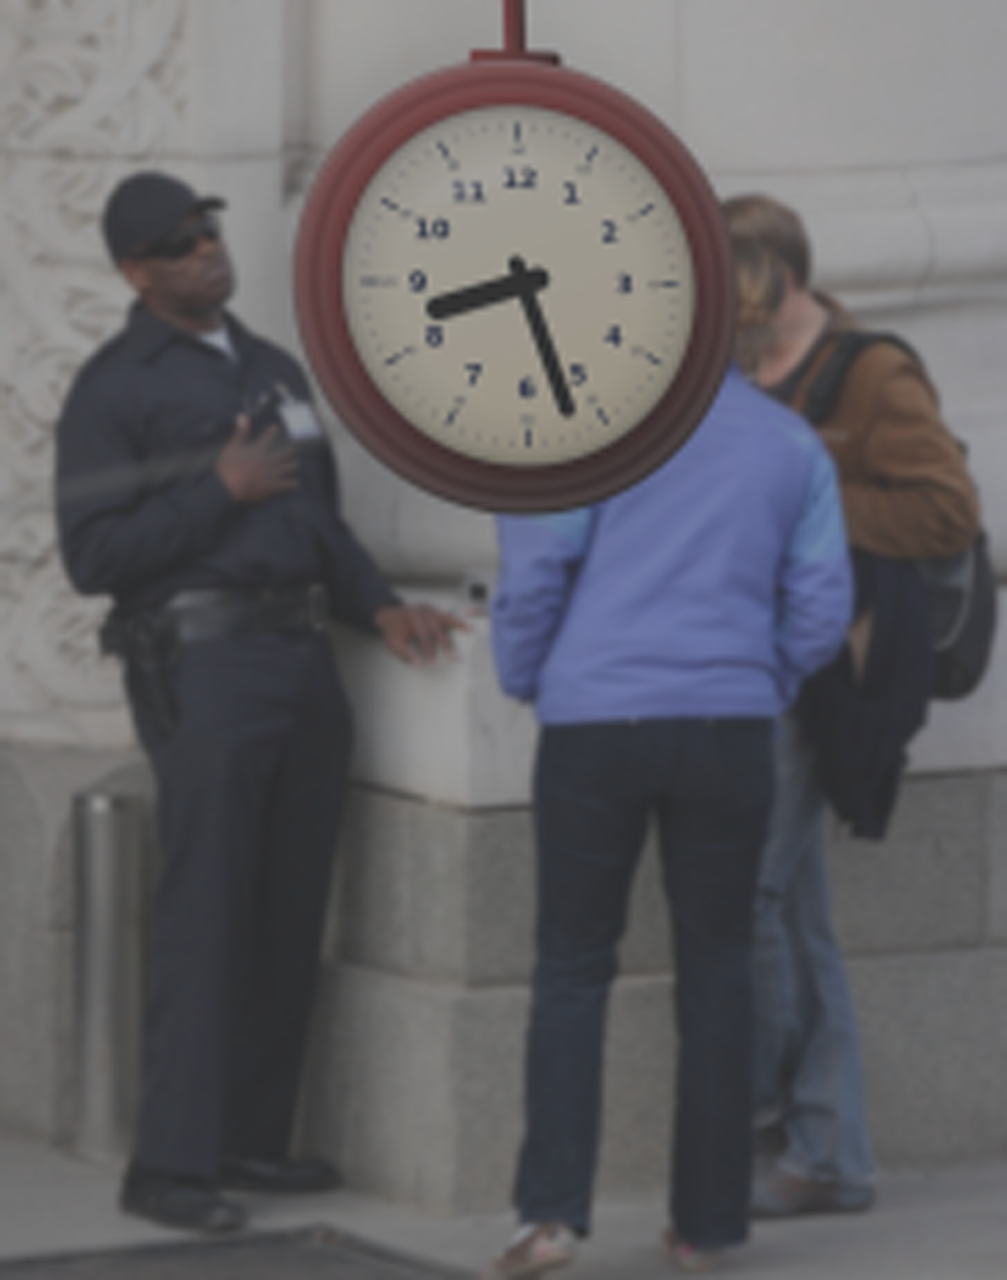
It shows 8 h 27 min
